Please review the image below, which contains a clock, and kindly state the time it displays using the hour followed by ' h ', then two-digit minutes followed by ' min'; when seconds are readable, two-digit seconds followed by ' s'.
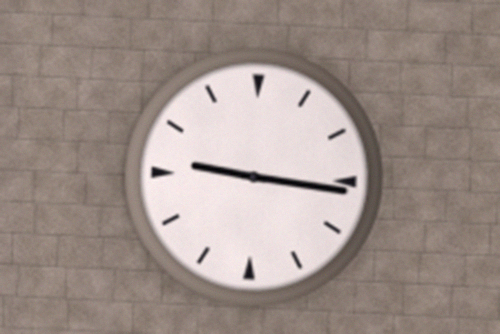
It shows 9 h 16 min
